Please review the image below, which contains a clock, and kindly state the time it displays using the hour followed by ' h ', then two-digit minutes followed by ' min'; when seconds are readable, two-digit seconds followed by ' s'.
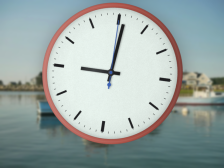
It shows 9 h 01 min 00 s
